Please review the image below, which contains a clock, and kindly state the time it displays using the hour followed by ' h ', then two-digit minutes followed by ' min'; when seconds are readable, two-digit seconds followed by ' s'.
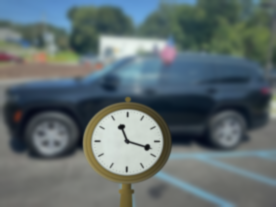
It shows 11 h 18 min
